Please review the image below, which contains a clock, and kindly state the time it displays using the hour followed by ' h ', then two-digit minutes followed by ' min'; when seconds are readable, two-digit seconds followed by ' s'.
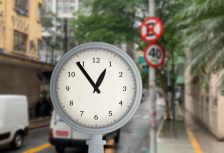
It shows 12 h 54 min
